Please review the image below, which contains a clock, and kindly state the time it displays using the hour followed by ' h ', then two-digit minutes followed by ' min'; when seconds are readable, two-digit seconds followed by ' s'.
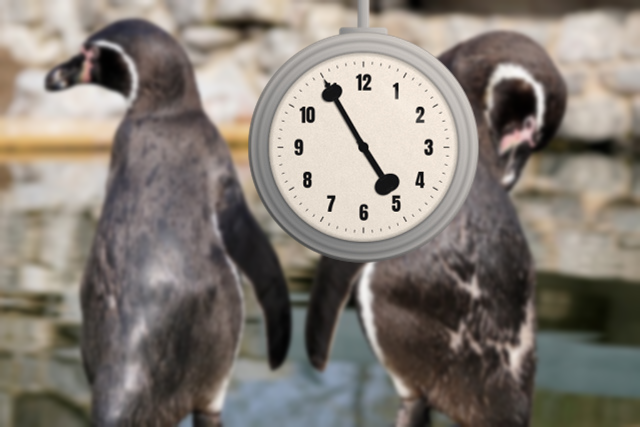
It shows 4 h 55 min
